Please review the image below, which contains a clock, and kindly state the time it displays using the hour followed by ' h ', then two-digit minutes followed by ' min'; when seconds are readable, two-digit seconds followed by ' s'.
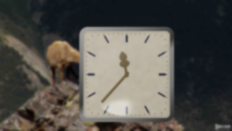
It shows 11 h 37 min
